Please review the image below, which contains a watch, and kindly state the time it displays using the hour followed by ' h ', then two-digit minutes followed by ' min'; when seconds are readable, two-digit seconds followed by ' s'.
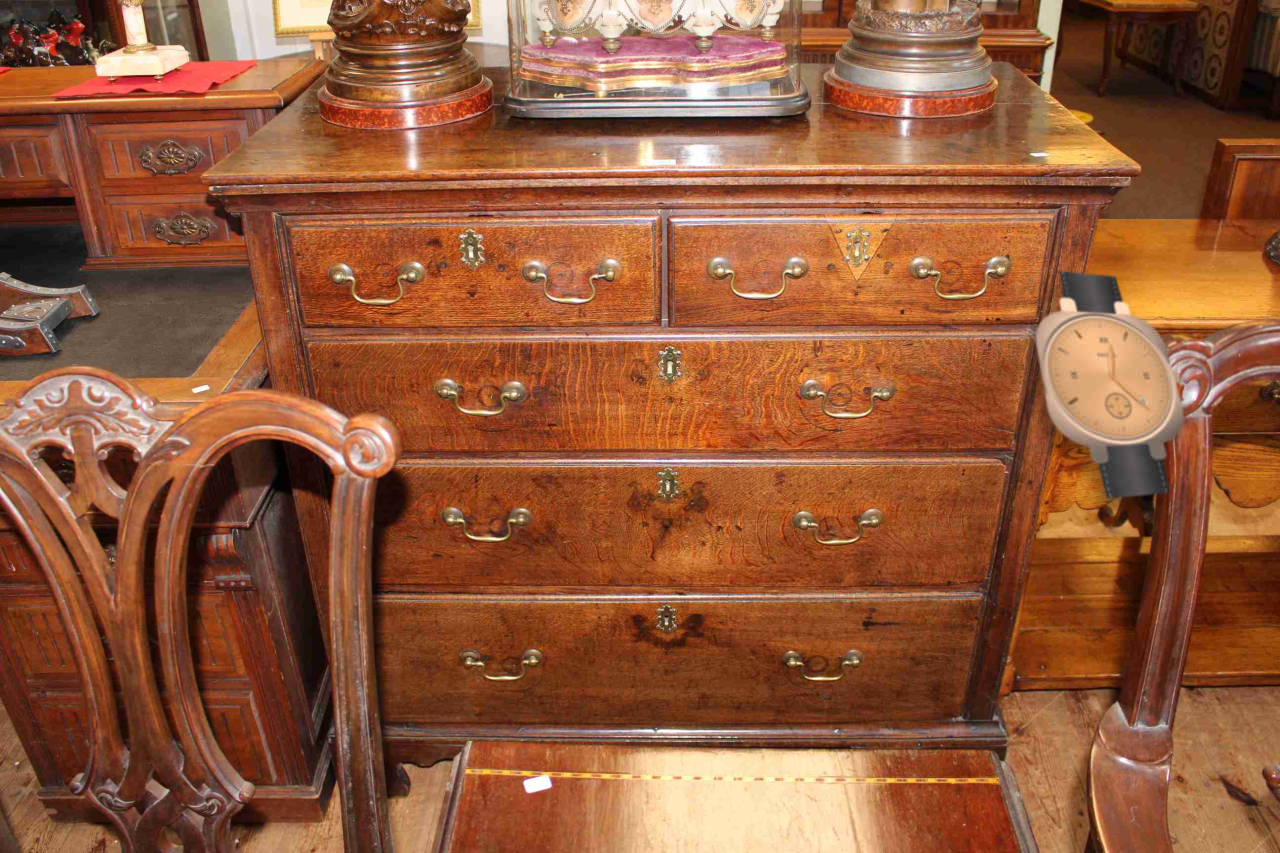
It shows 12 h 23 min
